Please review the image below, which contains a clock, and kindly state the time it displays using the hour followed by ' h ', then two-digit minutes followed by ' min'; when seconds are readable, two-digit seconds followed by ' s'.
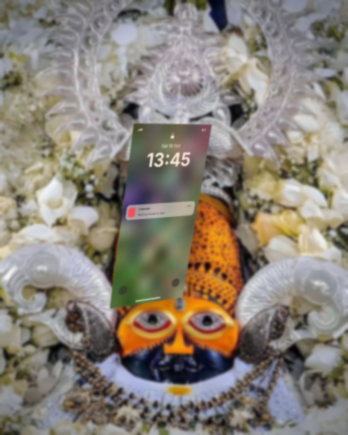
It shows 13 h 45 min
